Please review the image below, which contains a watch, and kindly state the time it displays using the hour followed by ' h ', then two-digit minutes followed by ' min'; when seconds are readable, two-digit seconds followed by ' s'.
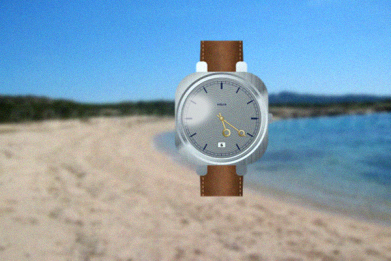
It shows 5 h 21 min
